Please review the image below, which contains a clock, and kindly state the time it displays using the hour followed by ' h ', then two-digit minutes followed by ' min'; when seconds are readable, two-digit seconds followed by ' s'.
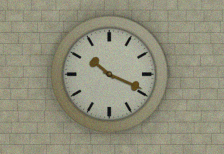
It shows 10 h 19 min
